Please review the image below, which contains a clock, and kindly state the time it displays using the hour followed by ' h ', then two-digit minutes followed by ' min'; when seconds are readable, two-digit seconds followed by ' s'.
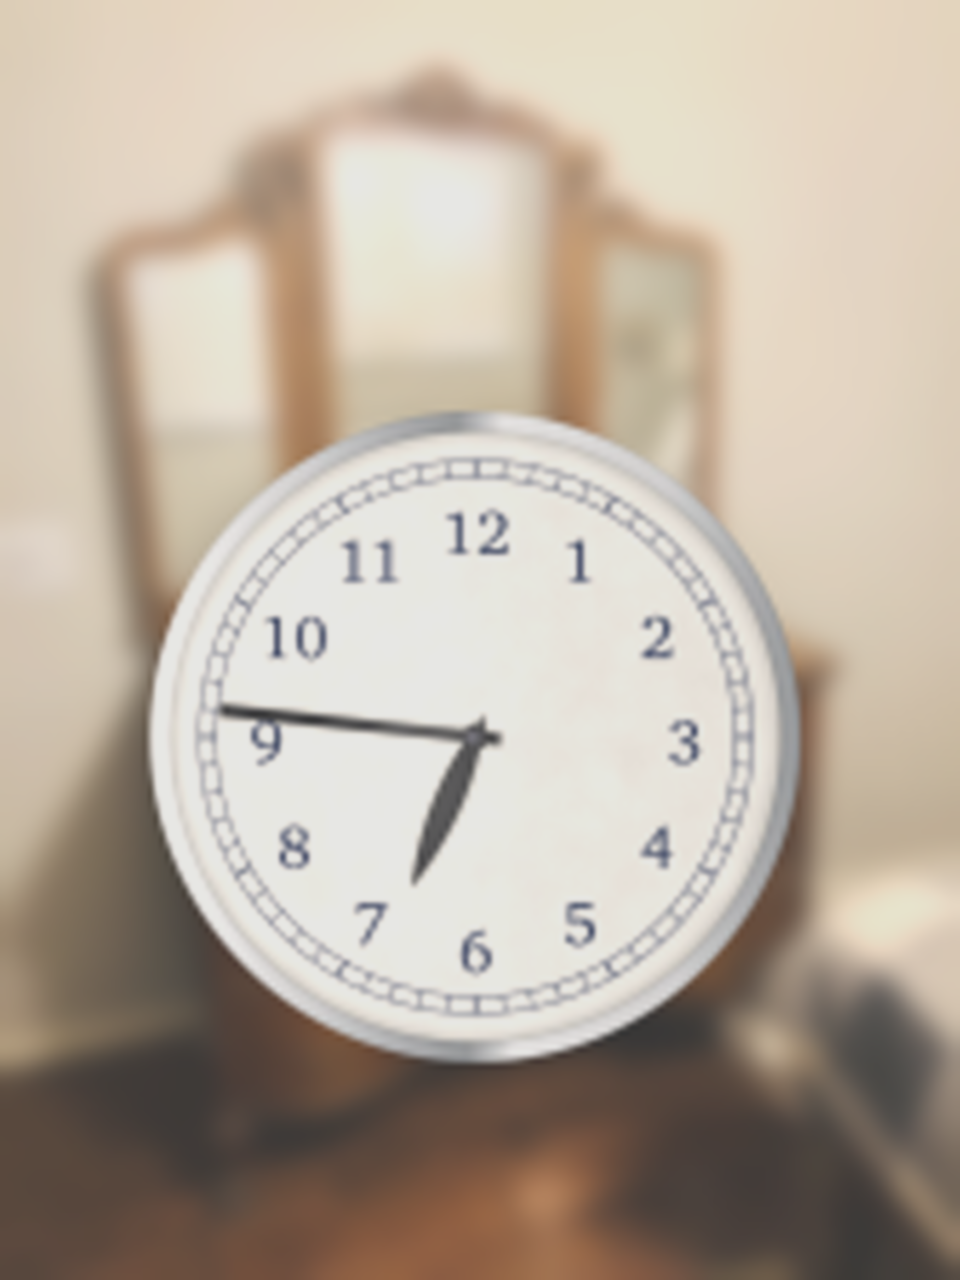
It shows 6 h 46 min
